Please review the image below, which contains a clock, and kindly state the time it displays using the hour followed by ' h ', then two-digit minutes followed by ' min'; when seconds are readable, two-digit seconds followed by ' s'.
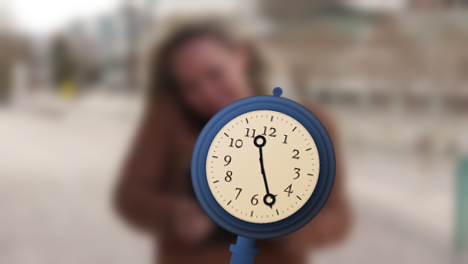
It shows 11 h 26 min
